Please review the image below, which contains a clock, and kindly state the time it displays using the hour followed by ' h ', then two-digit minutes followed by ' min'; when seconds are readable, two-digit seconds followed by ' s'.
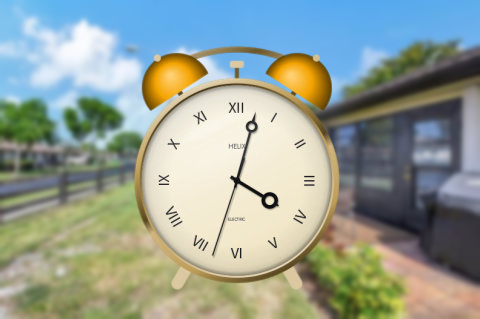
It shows 4 h 02 min 33 s
